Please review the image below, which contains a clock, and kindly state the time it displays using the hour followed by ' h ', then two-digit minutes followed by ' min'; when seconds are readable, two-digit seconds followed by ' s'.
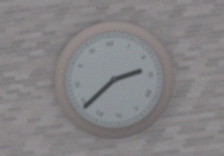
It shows 2 h 39 min
